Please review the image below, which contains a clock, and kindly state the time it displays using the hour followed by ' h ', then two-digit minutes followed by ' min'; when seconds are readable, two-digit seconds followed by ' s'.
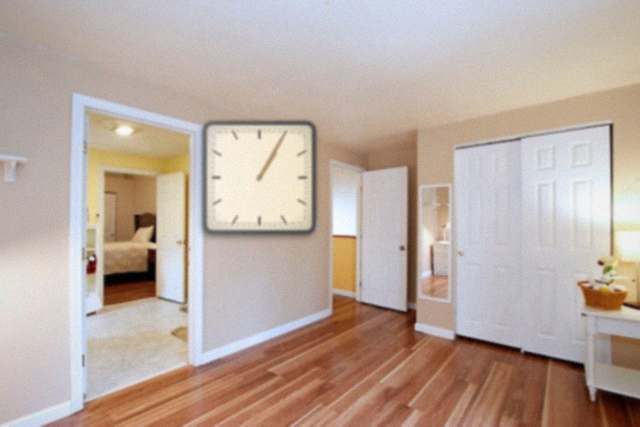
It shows 1 h 05 min
